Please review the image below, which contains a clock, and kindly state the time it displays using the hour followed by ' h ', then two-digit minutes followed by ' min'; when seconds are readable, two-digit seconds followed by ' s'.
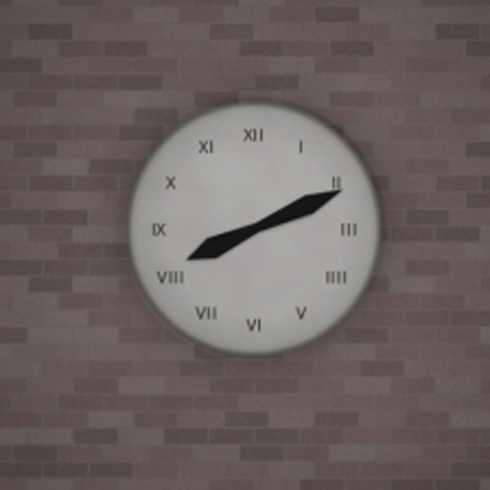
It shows 8 h 11 min
